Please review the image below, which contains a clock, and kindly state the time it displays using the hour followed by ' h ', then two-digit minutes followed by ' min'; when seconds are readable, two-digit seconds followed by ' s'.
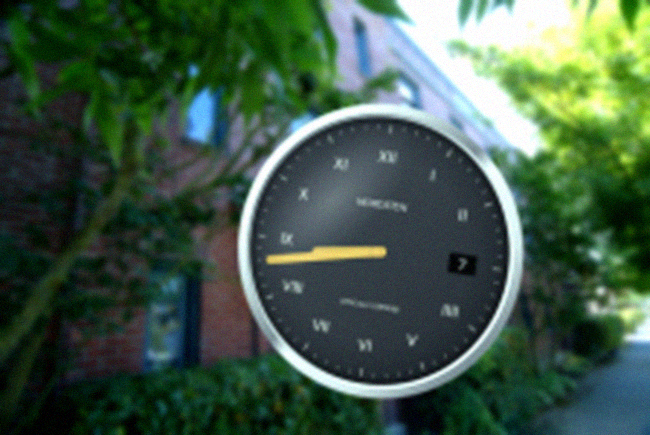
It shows 8 h 43 min
